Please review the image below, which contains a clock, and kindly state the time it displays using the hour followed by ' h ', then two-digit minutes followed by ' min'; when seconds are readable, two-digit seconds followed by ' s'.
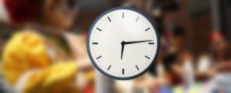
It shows 6 h 14 min
